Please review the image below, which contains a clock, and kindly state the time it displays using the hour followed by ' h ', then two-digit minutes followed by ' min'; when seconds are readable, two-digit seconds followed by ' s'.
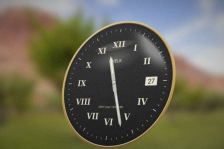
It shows 11 h 27 min
